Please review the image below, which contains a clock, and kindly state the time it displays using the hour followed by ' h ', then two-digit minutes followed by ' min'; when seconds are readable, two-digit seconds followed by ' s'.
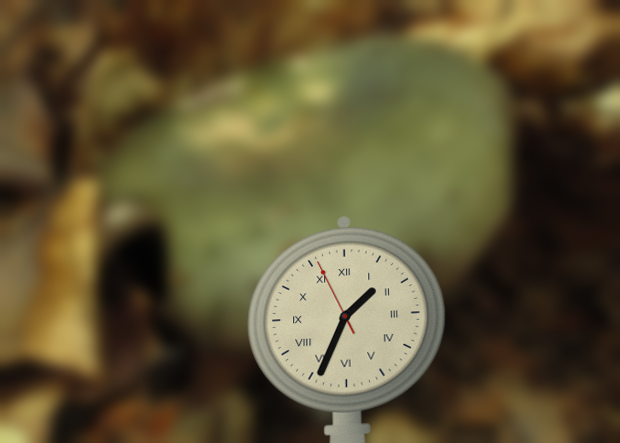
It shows 1 h 33 min 56 s
